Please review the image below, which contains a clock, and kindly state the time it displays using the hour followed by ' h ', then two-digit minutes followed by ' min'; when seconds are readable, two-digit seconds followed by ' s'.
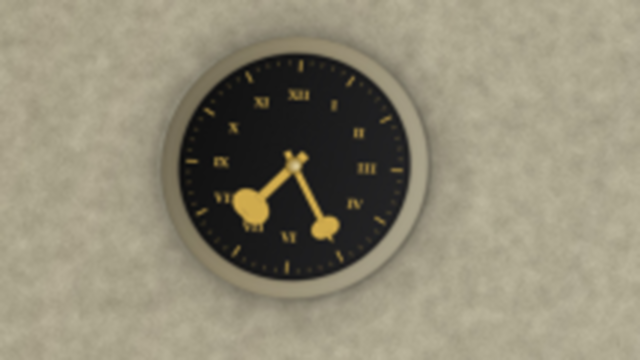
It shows 7 h 25 min
